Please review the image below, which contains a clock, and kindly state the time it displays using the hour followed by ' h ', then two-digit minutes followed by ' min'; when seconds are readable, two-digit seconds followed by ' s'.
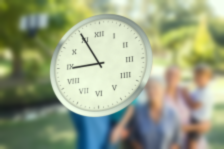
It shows 8 h 55 min
